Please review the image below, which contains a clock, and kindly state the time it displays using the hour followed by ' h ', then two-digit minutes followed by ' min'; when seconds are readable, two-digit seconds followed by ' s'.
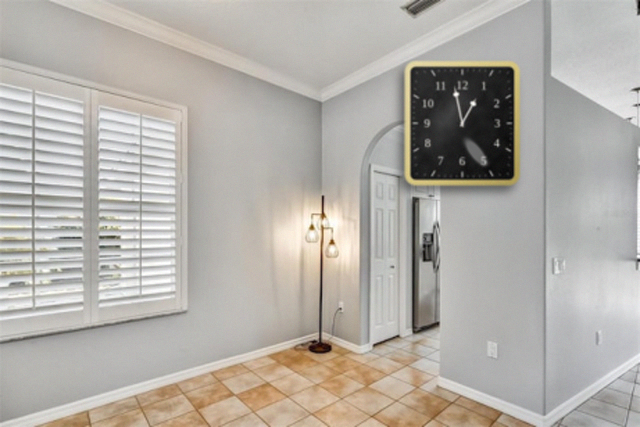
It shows 12 h 58 min
